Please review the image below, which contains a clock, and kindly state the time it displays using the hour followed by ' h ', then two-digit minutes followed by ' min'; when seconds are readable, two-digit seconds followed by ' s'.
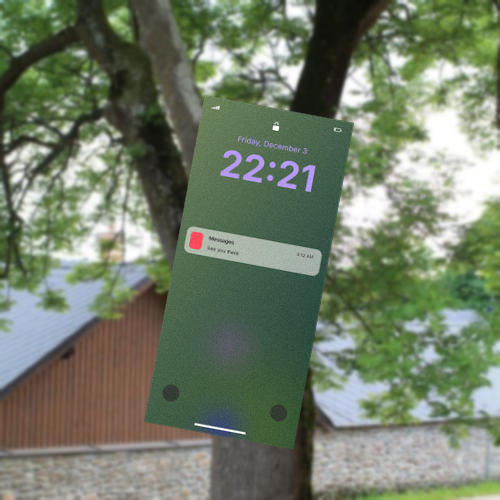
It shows 22 h 21 min
